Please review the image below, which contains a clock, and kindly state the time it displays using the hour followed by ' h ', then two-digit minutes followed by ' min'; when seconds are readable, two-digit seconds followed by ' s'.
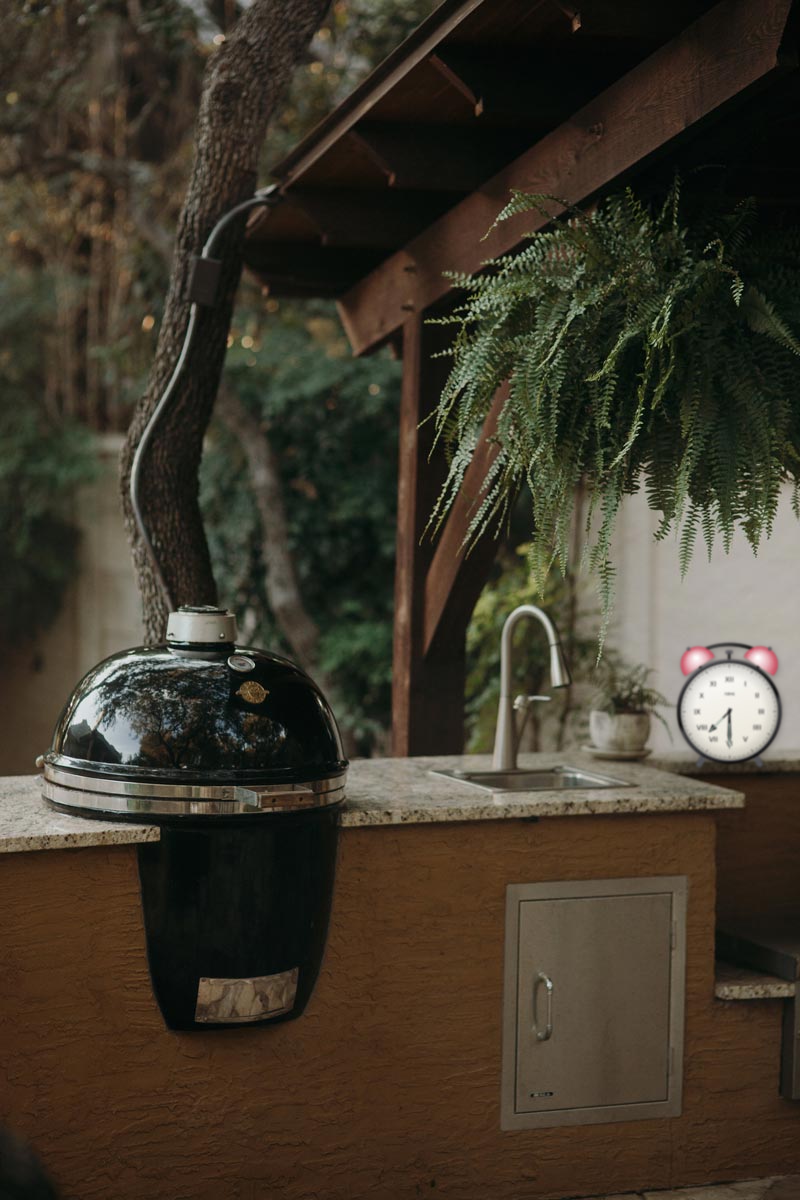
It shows 7 h 30 min
